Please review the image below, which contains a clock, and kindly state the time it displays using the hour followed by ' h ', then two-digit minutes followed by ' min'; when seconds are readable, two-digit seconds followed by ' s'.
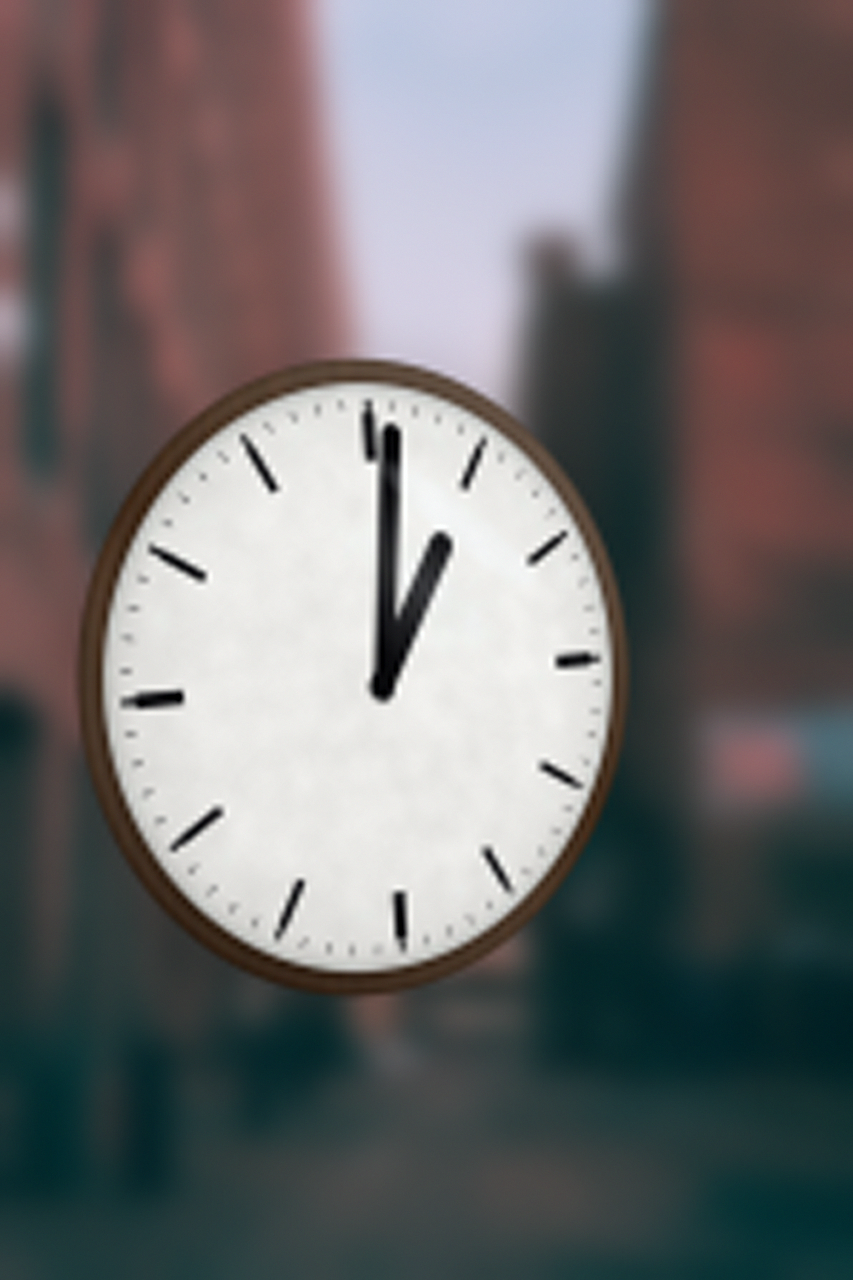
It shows 1 h 01 min
